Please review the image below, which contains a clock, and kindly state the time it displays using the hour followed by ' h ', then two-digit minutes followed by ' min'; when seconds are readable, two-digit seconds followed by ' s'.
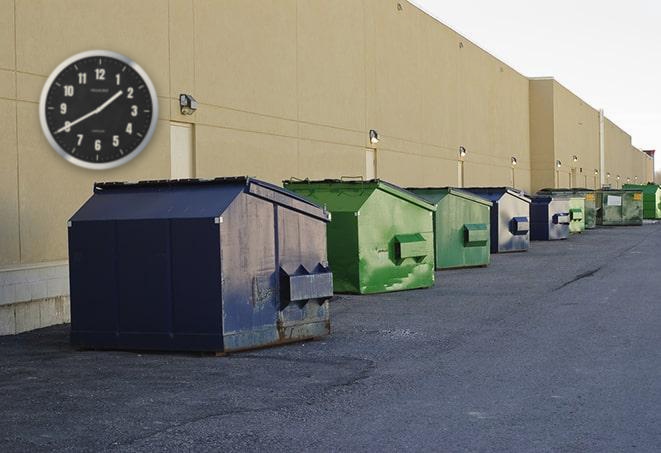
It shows 1 h 40 min
